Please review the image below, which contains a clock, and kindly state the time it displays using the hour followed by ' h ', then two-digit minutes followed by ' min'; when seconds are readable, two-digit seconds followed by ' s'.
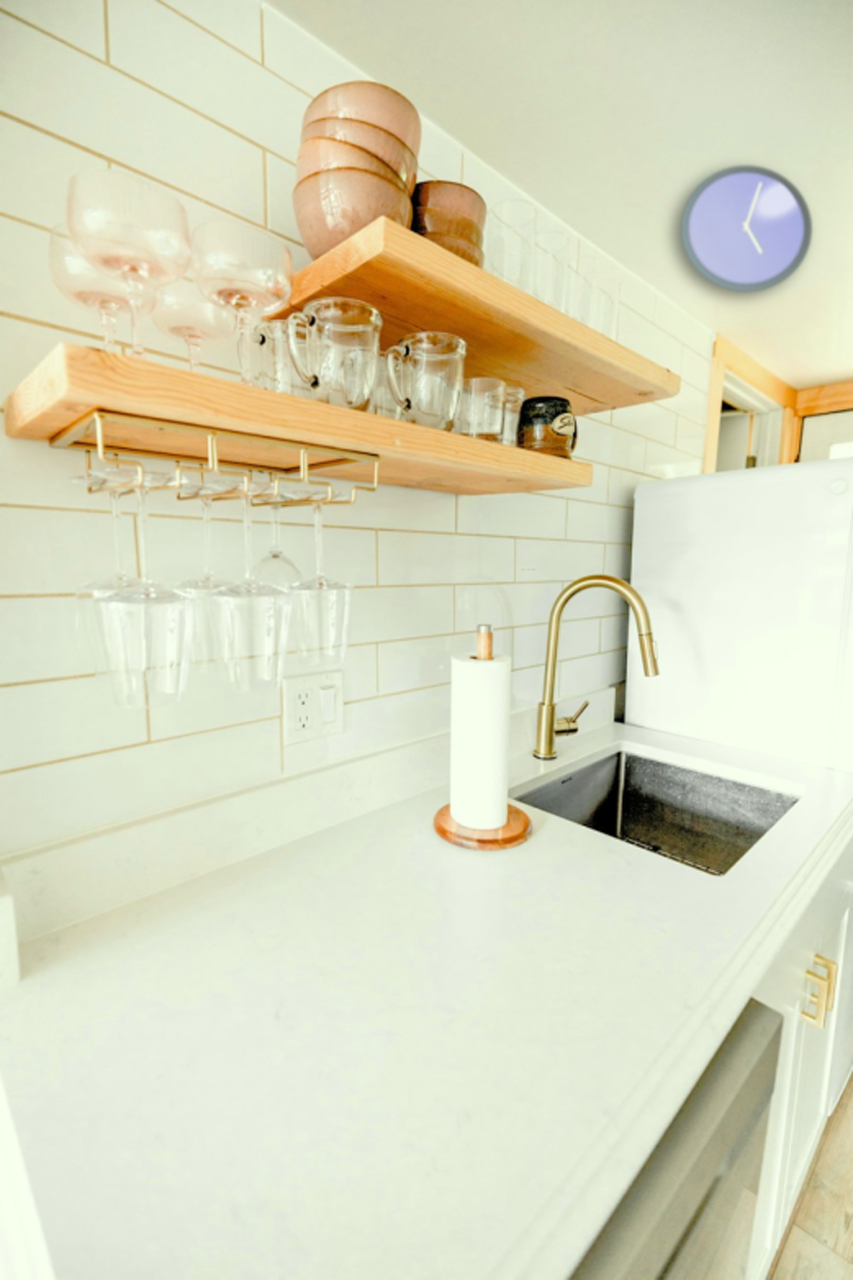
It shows 5 h 03 min
